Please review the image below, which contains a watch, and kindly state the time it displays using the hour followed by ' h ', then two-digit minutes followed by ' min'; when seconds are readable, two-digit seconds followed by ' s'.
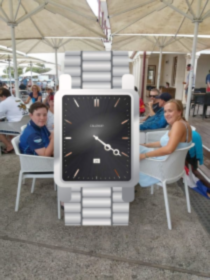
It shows 4 h 21 min
